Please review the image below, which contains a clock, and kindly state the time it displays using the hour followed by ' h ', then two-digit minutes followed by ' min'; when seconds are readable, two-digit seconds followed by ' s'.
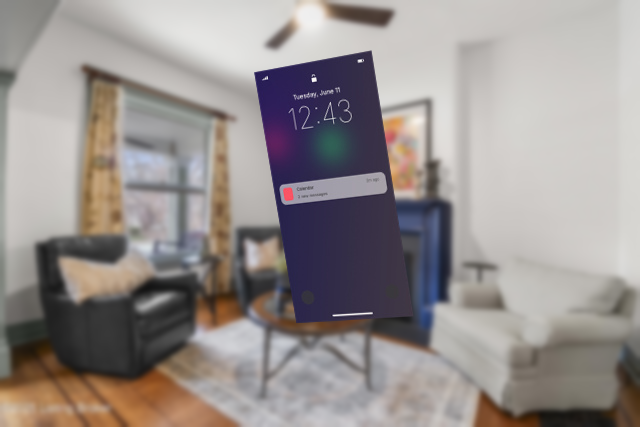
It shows 12 h 43 min
